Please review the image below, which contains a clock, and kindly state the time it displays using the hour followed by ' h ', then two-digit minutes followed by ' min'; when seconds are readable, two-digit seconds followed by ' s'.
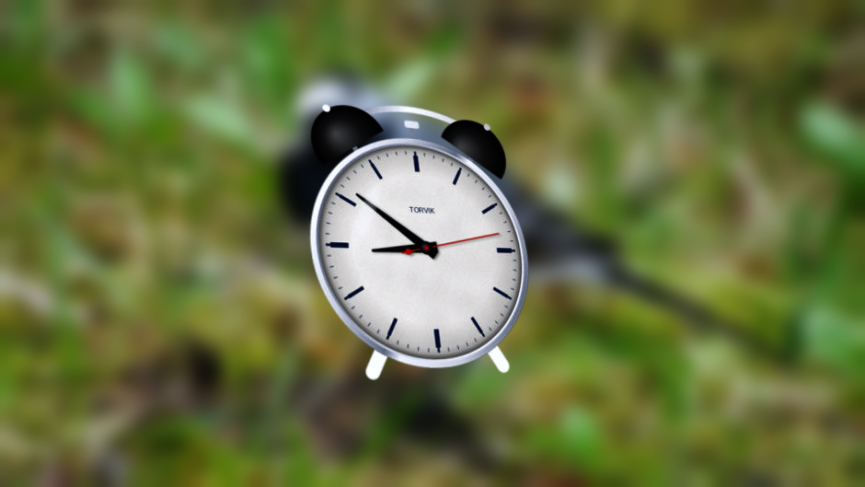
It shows 8 h 51 min 13 s
